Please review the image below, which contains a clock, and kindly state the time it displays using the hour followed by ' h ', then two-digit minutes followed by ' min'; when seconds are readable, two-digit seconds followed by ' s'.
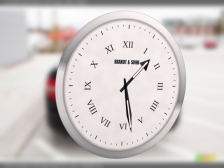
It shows 1 h 28 min
